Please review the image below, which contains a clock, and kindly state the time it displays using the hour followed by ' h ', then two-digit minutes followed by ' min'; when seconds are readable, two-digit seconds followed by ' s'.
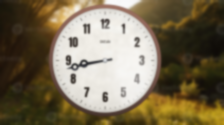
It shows 8 h 43 min
